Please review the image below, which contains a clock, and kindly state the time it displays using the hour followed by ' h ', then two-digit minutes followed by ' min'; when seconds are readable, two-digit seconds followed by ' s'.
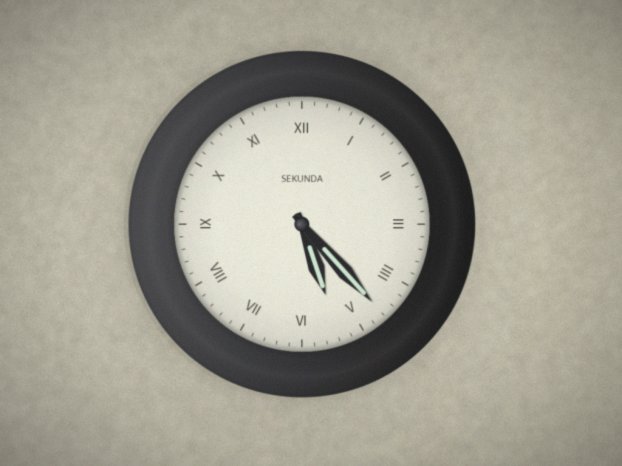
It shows 5 h 23 min
